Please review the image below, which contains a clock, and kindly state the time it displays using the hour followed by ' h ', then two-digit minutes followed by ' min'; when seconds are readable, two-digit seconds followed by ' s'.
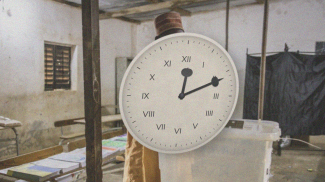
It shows 12 h 11 min
